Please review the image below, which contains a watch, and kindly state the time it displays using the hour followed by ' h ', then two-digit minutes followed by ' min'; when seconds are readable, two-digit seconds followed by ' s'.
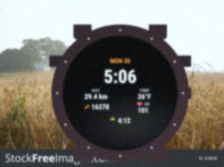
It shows 5 h 06 min
